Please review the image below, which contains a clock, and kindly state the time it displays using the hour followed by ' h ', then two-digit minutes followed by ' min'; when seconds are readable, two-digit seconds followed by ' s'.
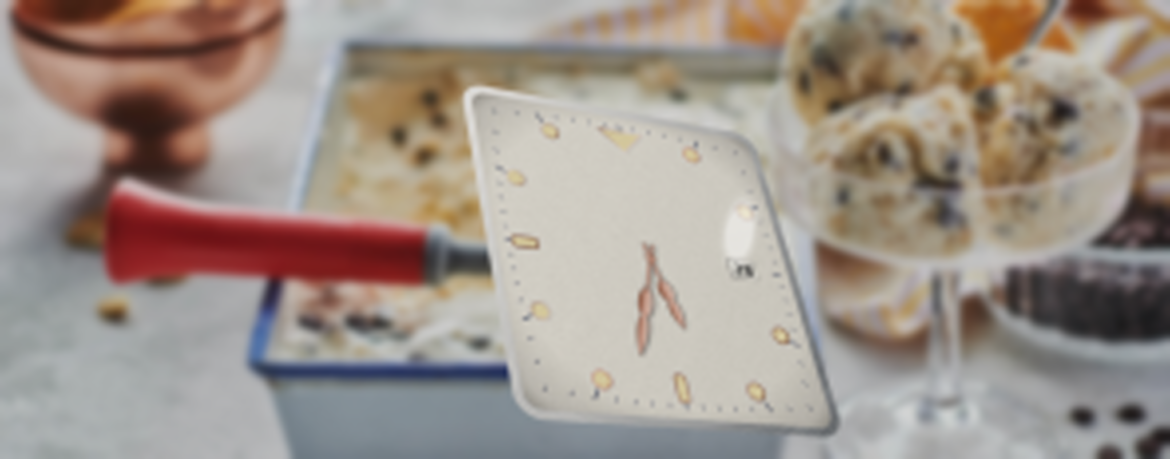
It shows 5 h 33 min
